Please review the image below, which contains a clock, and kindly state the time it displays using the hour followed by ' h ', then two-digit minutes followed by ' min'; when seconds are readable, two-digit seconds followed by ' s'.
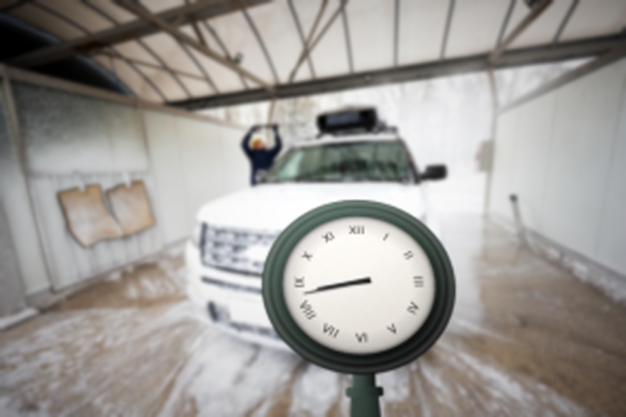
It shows 8 h 43 min
